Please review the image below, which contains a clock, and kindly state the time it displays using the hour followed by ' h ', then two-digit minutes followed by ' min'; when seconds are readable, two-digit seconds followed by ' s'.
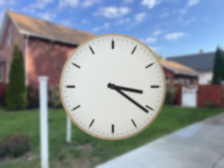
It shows 3 h 21 min
